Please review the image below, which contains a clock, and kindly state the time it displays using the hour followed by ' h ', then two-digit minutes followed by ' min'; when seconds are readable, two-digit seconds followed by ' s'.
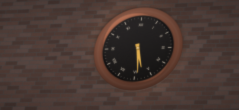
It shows 5 h 29 min
